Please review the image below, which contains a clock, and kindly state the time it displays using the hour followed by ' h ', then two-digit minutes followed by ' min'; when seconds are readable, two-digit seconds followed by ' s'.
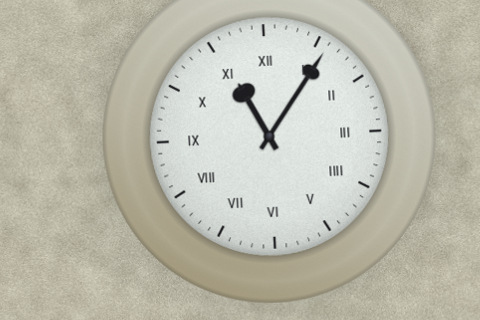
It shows 11 h 06 min
